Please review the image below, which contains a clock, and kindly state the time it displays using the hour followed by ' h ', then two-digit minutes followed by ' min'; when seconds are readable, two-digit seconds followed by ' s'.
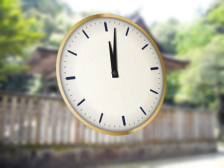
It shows 12 h 02 min
